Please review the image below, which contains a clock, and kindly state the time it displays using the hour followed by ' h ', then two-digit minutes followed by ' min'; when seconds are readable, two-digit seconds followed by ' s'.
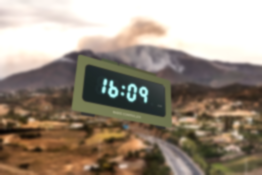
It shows 16 h 09 min
